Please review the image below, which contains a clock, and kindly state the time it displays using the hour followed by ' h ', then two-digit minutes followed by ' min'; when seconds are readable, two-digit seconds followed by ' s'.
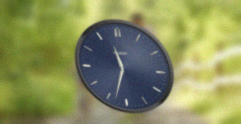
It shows 11 h 33 min
